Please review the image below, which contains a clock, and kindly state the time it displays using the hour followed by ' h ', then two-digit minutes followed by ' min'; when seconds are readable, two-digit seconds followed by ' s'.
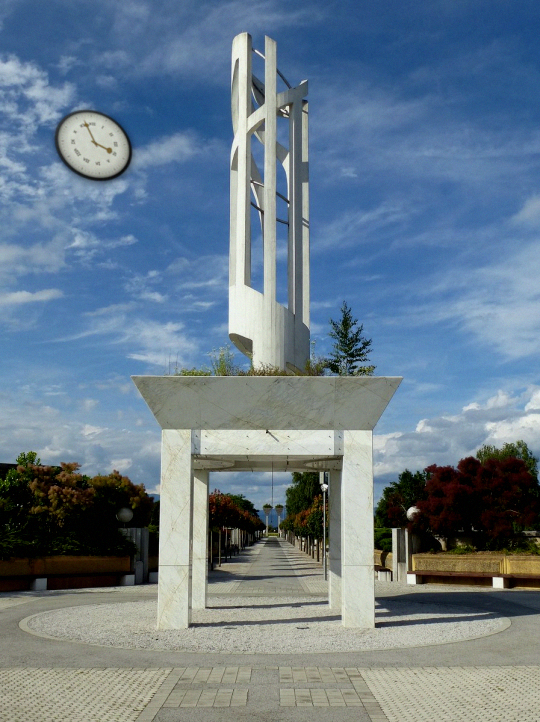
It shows 3 h 57 min
